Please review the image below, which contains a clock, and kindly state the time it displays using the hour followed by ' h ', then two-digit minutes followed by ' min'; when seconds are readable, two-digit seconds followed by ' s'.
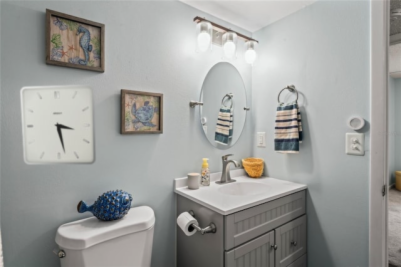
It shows 3 h 28 min
